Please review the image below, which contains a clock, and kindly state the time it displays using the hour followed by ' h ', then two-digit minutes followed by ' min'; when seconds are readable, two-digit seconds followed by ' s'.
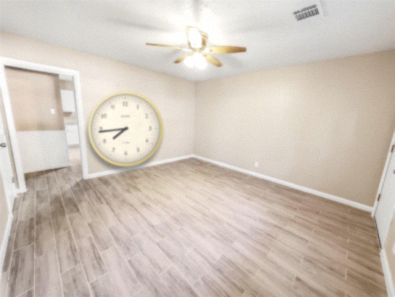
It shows 7 h 44 min
